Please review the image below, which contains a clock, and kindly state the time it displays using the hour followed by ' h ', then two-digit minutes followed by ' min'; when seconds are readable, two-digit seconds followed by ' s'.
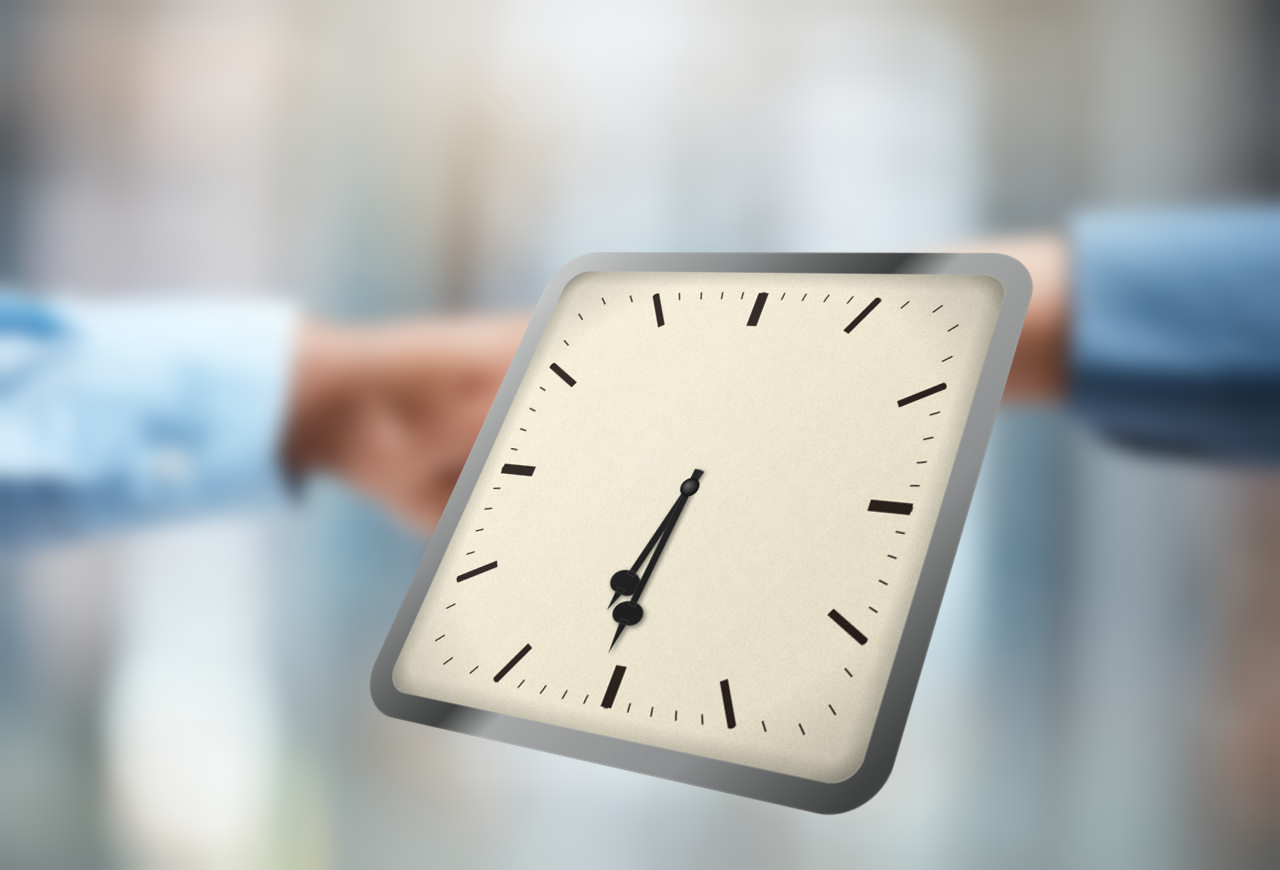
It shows 6 h 31 min
